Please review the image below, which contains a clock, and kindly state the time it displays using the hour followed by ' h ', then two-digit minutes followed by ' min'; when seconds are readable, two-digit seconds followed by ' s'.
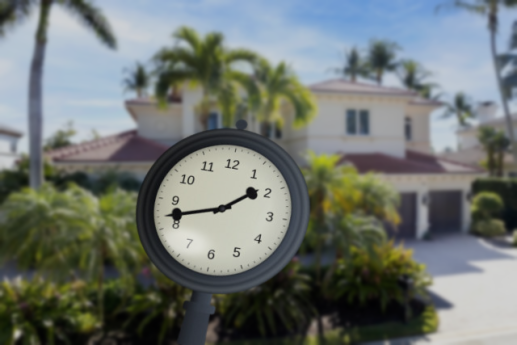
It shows 1 h 42 min
